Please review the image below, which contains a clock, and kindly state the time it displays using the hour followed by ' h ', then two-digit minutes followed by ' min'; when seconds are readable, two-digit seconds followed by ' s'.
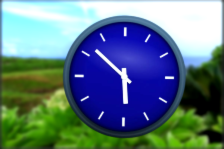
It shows 5 h 52 min
